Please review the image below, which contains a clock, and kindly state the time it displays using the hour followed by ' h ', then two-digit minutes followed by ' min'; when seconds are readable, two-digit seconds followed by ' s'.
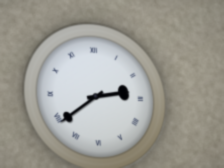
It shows 2 h 39 min
